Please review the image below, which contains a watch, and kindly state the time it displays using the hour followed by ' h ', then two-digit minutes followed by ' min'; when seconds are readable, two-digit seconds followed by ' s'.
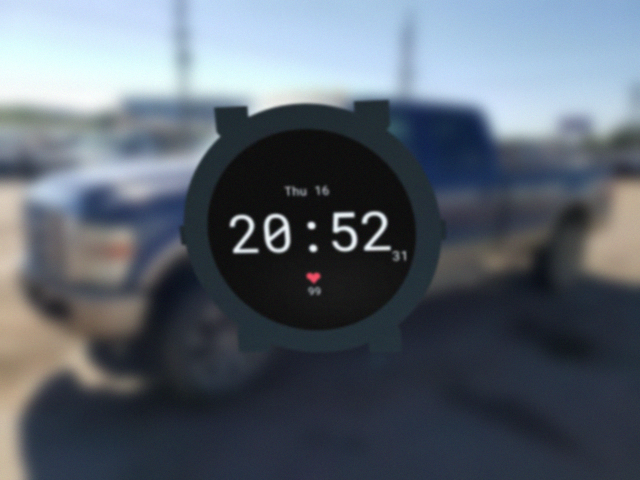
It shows 20 h 52 min
